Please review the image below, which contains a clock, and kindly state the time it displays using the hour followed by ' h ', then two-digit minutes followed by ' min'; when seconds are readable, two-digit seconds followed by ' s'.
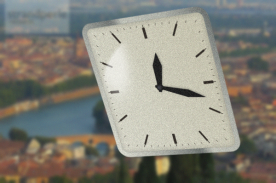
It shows 12 h 18 min
